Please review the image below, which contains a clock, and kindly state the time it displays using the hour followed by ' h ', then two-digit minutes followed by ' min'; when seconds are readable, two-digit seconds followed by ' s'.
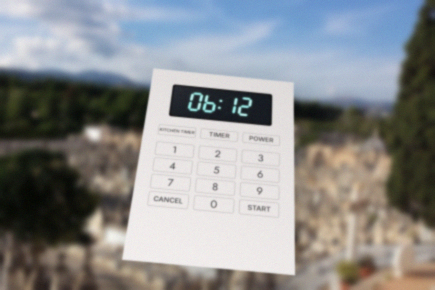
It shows 6 h 12 min
